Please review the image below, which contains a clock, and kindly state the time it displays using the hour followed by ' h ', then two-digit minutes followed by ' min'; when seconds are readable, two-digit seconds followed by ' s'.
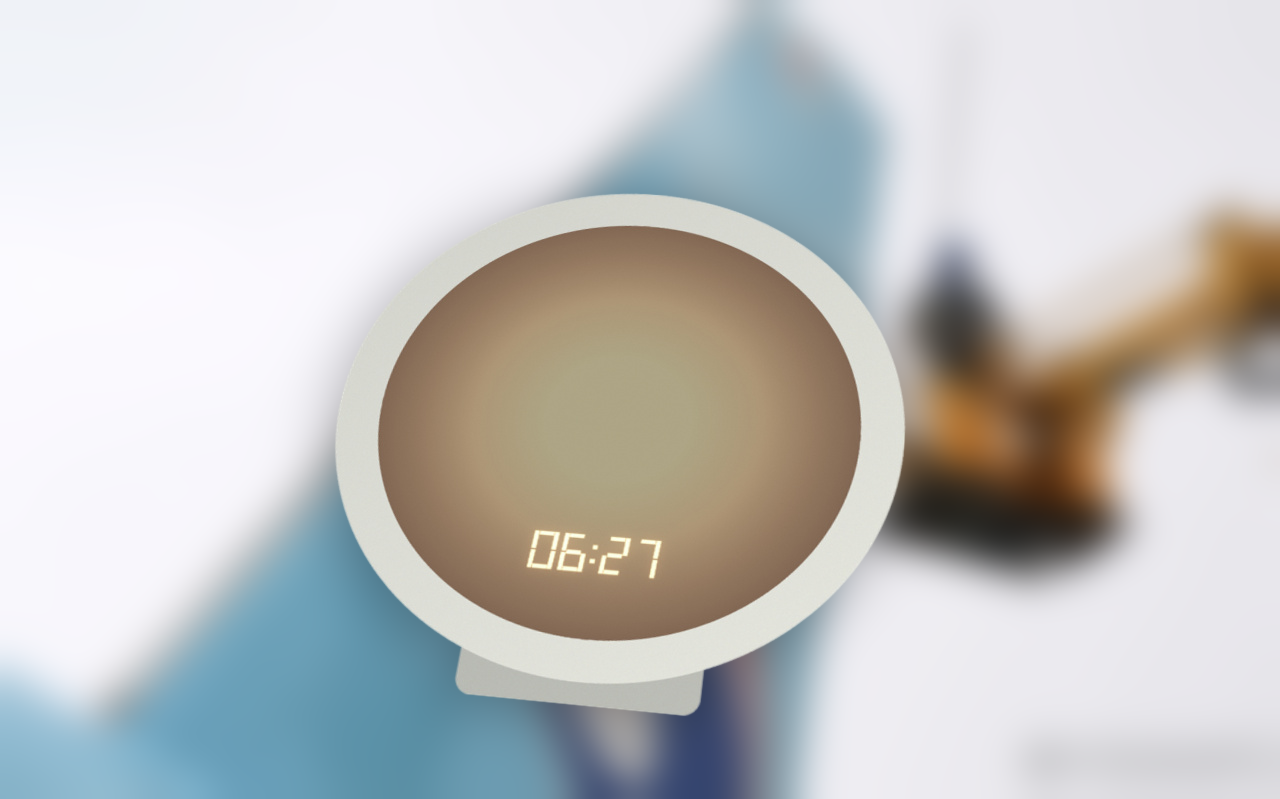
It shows 6 h 27 min
